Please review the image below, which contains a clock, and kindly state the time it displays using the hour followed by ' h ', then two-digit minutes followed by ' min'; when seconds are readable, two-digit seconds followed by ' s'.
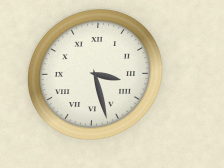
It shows 3 h 27 min
